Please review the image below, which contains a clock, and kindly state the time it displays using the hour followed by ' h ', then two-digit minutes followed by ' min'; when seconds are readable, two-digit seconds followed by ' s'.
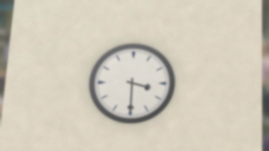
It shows 3 h 30 min
